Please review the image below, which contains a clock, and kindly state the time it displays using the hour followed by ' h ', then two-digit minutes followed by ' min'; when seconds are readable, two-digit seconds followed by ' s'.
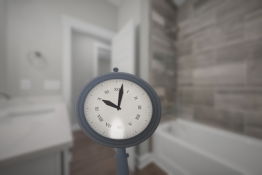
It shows 10 h 02 min
